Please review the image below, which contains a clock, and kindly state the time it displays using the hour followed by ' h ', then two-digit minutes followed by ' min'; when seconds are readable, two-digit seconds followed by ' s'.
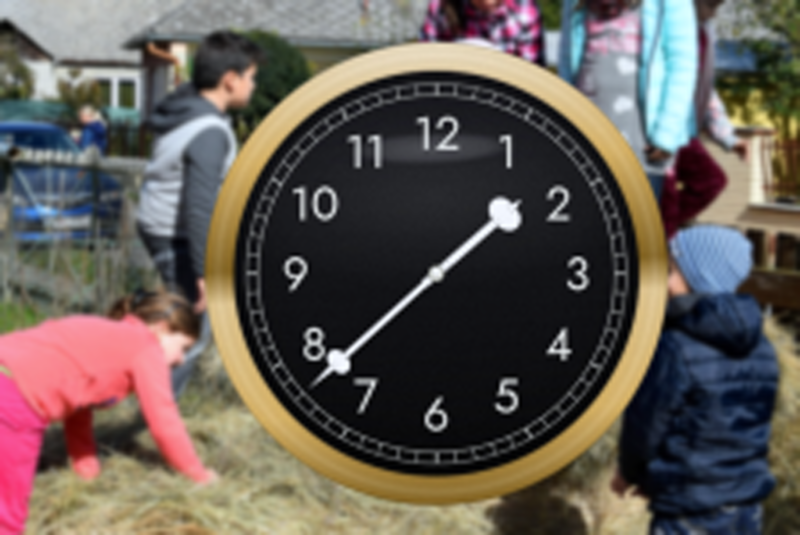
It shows 1 h 38 min
